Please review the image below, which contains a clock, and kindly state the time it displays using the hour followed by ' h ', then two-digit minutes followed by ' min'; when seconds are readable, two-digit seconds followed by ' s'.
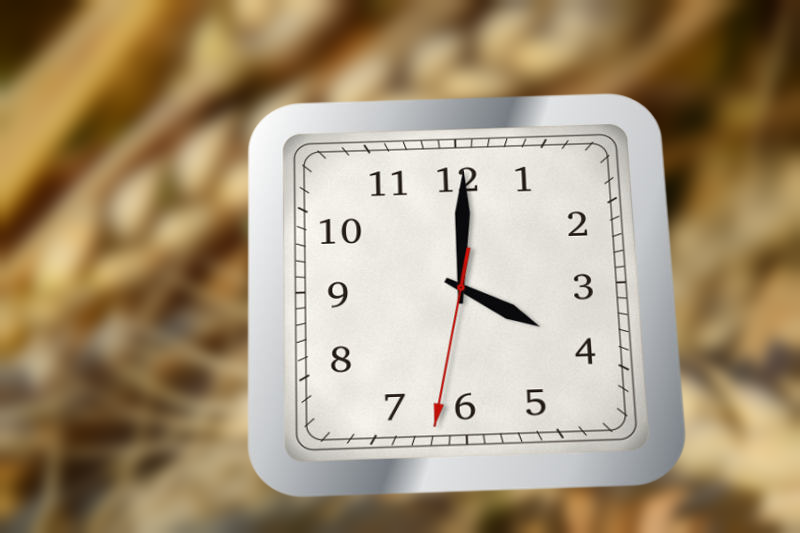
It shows 4 h 00 min 32 s
